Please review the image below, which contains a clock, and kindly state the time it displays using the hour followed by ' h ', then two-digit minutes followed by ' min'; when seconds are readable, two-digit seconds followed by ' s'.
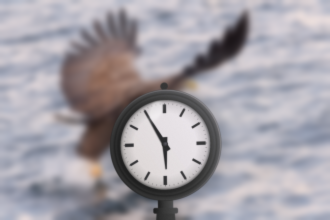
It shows 5 h 55 min
